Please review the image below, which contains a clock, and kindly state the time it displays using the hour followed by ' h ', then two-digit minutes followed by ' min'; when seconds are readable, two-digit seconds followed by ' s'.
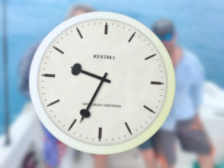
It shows 9 h 34 min
